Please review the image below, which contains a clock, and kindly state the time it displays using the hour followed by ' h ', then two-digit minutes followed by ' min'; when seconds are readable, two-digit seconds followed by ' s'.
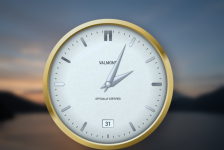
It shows 2 h 04 min
